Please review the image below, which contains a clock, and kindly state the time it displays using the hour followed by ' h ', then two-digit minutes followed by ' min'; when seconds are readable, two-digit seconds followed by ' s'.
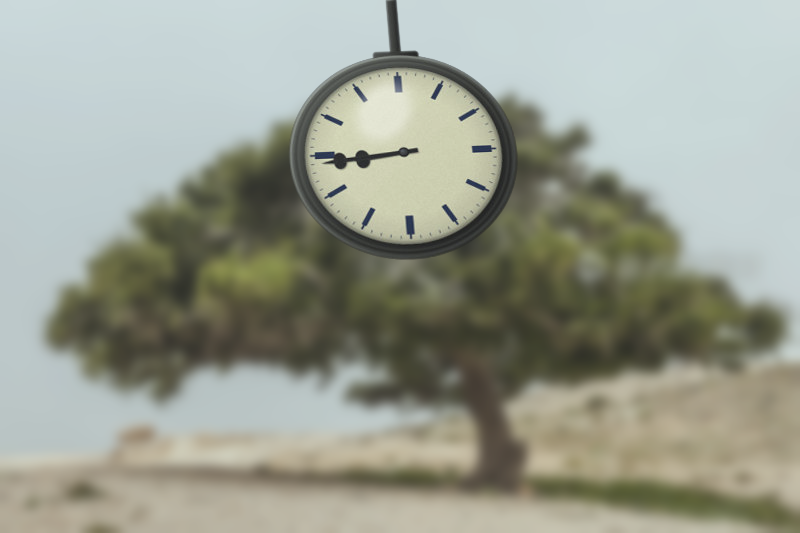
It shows 8 h 44 min
